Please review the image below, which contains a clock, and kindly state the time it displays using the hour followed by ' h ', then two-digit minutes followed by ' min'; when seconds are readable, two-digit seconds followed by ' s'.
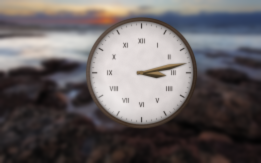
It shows 3 h 13 min
